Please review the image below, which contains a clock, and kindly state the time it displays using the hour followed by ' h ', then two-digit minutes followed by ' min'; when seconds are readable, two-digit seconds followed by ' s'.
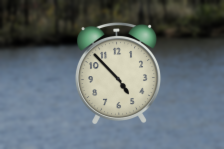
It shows 4 h 53 min
